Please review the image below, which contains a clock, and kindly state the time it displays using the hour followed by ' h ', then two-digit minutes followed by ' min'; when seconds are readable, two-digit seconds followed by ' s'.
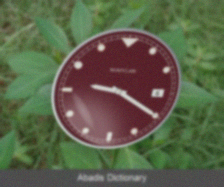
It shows 9 h 20 min
